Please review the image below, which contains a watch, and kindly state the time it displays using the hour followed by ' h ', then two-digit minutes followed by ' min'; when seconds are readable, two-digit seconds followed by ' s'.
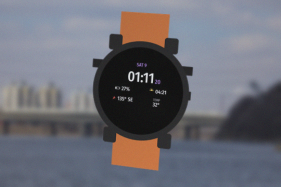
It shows 1 h 11 min
